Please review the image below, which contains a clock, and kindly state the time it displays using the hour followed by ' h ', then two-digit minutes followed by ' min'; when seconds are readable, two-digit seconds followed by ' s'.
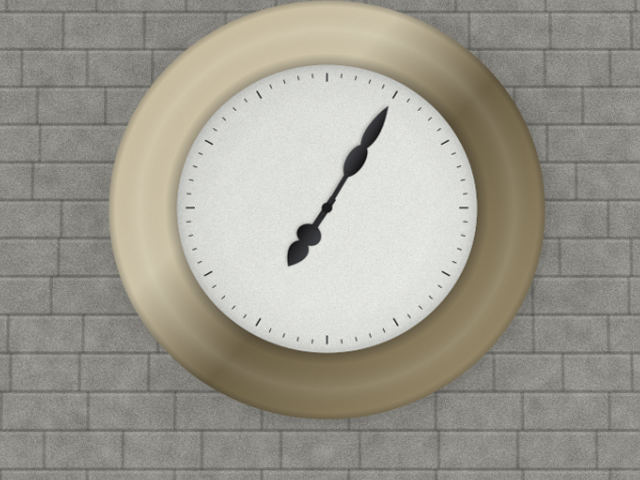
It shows 7 h 05 min
